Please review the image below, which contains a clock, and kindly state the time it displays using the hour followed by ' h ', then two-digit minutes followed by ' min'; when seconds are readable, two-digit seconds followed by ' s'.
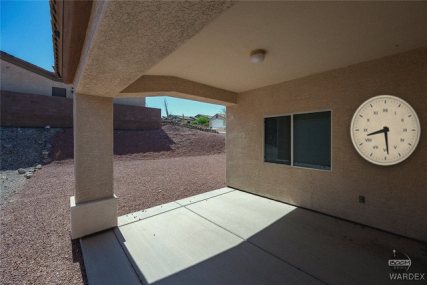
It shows 8 h 29 min
